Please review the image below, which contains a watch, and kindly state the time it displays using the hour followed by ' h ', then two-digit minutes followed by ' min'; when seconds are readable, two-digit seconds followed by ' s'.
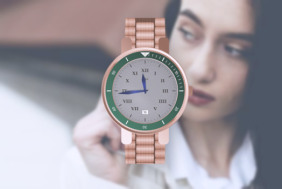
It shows 11 h 44 min
